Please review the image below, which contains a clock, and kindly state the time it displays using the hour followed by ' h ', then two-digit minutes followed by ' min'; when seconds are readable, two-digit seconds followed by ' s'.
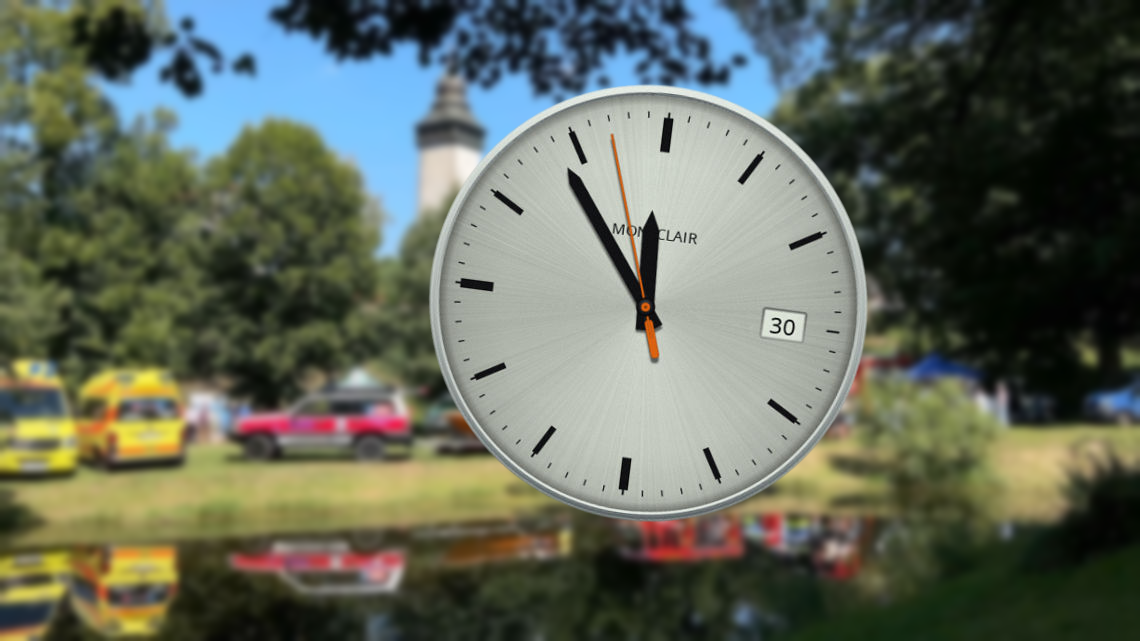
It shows 11 h 53 min 57 s
